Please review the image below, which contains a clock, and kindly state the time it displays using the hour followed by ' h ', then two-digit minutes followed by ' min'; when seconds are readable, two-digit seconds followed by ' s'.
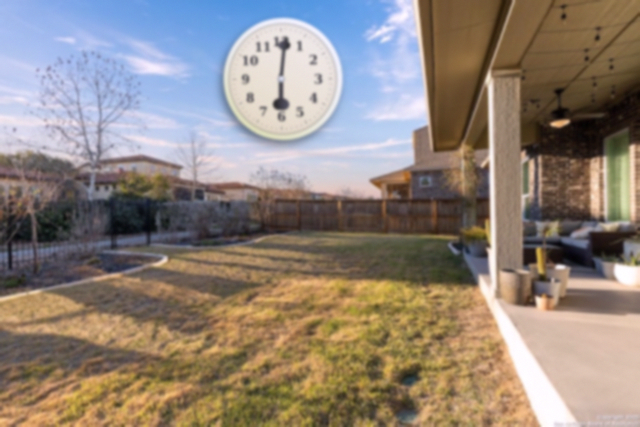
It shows 6 h 01 min
